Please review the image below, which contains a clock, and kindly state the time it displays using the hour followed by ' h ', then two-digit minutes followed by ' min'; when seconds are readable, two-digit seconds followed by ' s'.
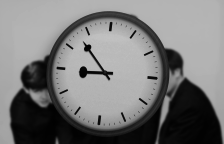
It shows 8 h 53 min
